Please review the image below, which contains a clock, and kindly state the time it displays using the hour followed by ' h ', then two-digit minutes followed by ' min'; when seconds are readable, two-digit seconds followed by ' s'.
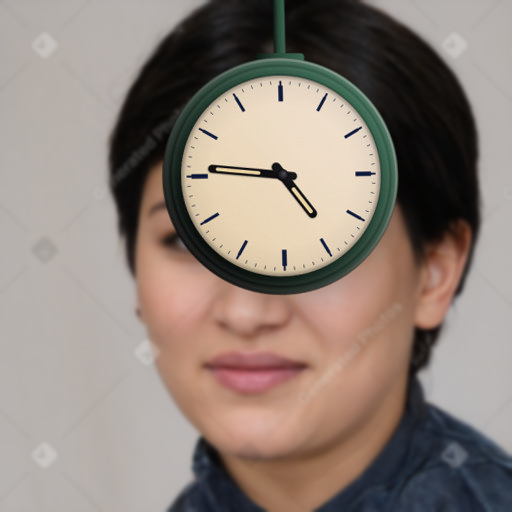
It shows 4 h 46 min
